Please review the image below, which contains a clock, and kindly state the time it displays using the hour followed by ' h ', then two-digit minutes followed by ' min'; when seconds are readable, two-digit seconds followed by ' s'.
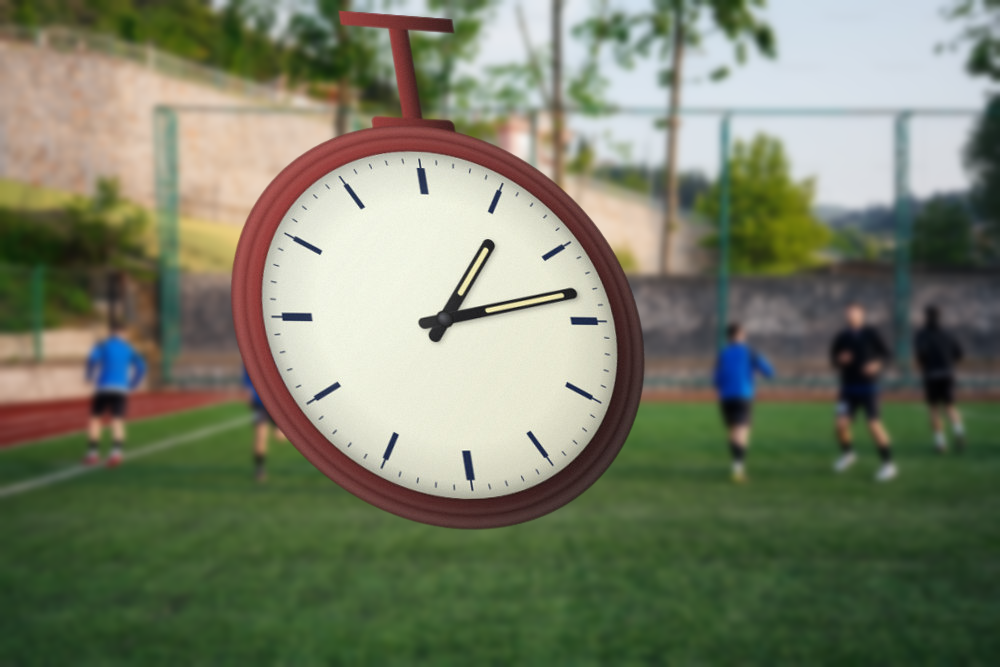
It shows 1 h 13 min
